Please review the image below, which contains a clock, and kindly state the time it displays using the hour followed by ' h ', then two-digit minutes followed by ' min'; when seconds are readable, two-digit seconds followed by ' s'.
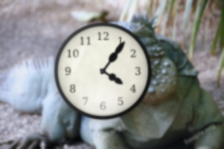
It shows 4 h 06 min
